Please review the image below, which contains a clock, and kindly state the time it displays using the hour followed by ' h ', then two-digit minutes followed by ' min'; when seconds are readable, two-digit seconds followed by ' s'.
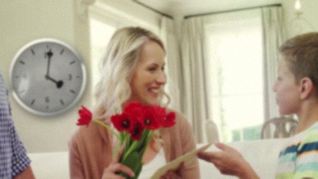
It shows 4 h 01 min
